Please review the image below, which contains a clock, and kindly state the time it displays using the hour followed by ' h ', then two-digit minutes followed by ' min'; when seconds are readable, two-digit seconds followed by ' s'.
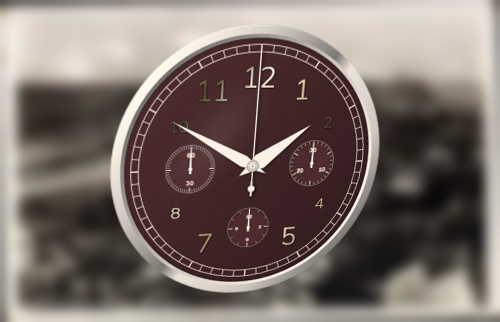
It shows 1 h 50 min
